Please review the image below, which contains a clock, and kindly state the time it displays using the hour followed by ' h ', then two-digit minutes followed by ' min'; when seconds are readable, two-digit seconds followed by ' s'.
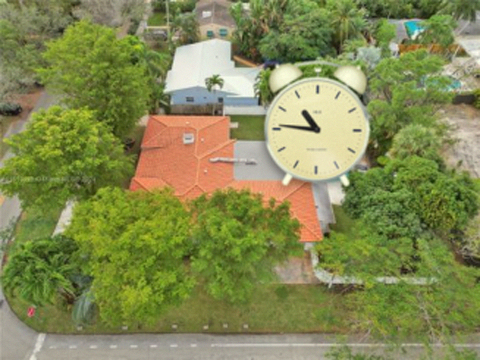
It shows 10 h 46 min
